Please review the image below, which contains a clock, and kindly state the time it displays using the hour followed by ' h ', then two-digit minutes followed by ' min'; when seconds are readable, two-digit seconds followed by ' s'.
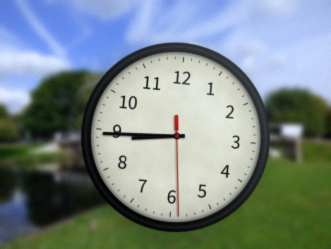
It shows 8 h 44 min 29 s
